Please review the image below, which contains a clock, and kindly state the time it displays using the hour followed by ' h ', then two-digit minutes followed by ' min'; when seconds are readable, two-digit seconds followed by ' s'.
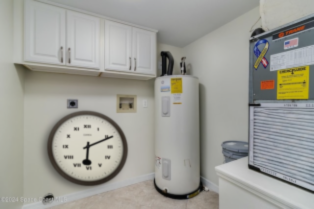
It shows 6 h 11 min
